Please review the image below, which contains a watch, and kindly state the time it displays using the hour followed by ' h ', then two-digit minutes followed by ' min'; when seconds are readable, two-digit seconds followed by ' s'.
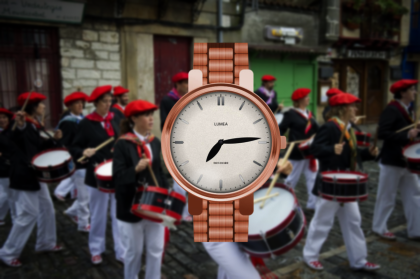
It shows 7 h 14 min
